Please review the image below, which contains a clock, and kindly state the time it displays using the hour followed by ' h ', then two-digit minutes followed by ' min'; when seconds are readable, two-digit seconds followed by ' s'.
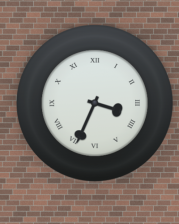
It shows 3 h 34 min
